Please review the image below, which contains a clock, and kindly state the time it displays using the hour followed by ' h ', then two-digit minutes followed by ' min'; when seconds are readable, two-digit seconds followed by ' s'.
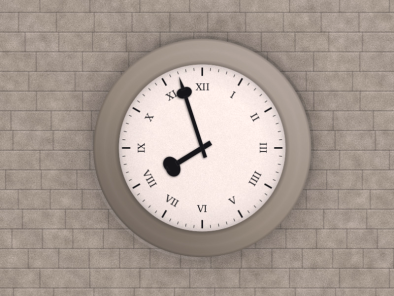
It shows 7 h 57 min
